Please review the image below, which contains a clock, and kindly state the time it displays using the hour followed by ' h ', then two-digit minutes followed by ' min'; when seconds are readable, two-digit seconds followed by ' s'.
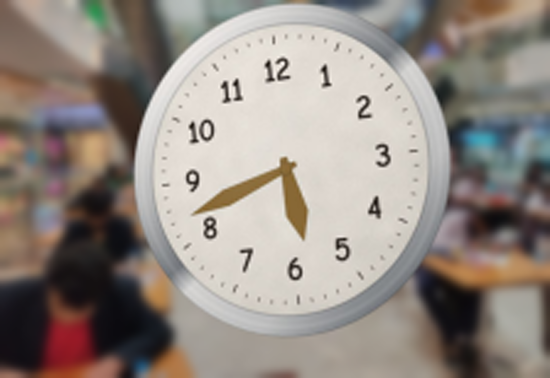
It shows 5 h 42 min
